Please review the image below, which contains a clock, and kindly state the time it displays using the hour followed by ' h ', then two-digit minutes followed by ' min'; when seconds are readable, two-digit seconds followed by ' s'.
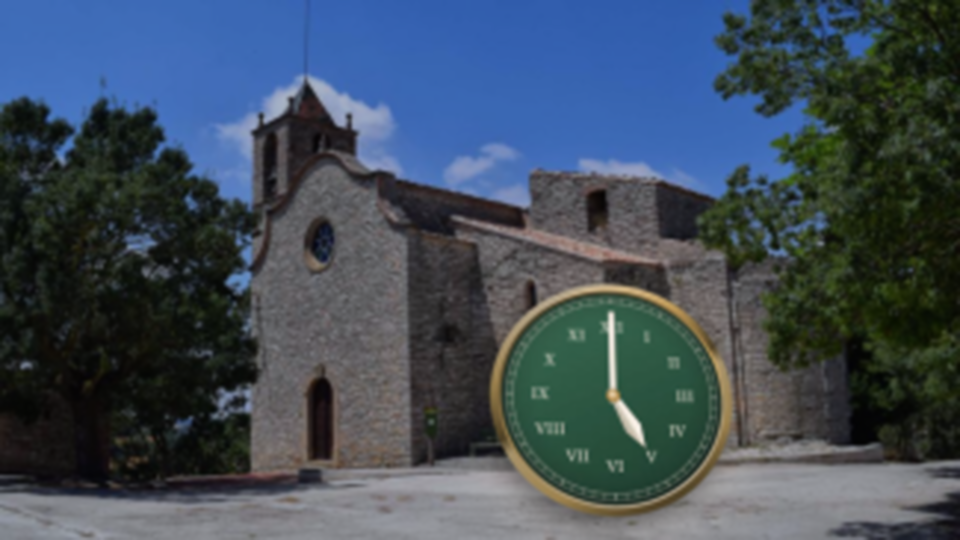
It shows 5 h 00 min
